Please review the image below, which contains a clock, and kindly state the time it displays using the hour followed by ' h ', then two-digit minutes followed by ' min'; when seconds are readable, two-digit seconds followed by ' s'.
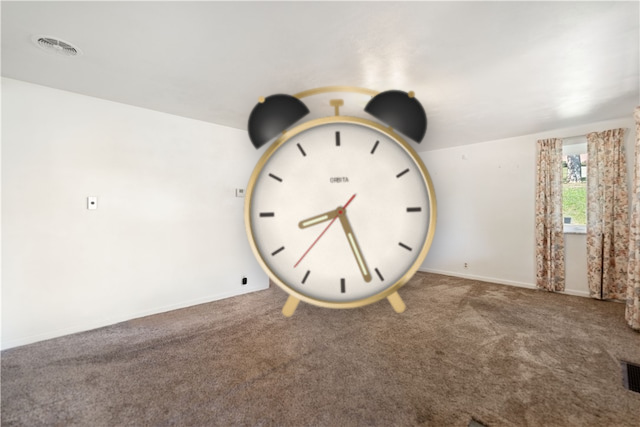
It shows 8 h 26 min 37 s
